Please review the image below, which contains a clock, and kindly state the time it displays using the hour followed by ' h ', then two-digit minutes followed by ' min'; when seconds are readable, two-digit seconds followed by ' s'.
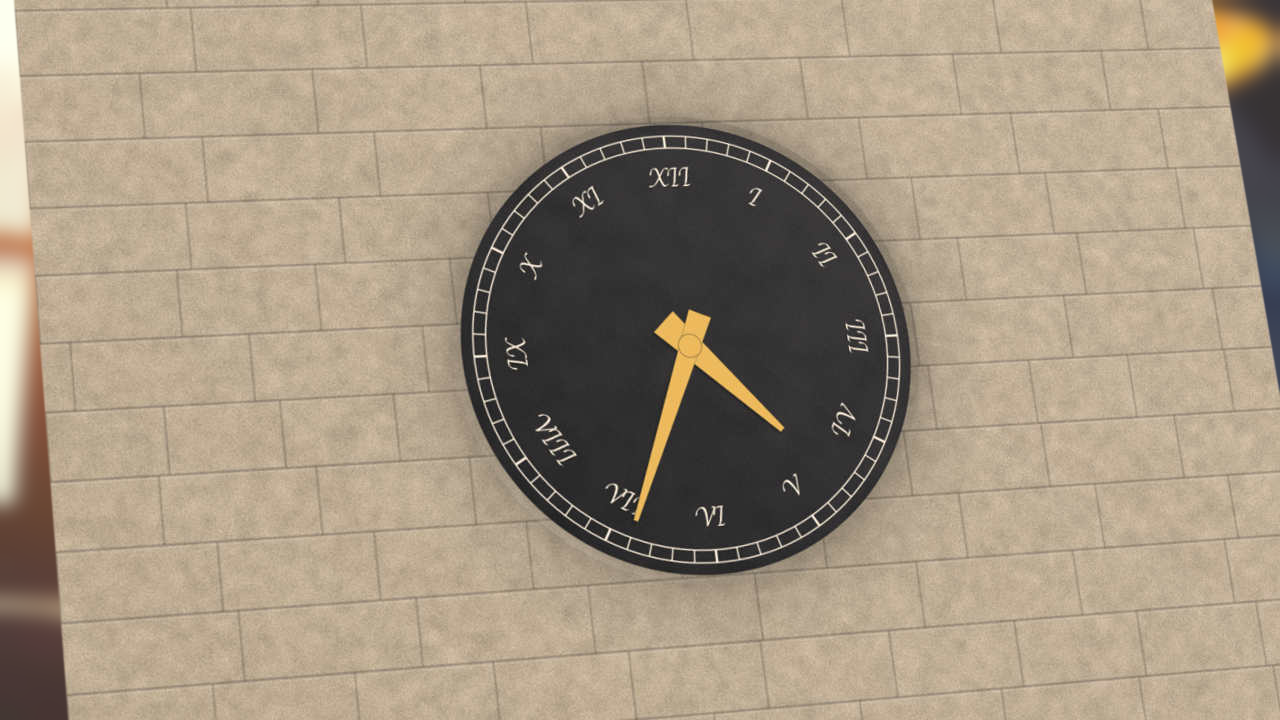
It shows 4 h 34 min
